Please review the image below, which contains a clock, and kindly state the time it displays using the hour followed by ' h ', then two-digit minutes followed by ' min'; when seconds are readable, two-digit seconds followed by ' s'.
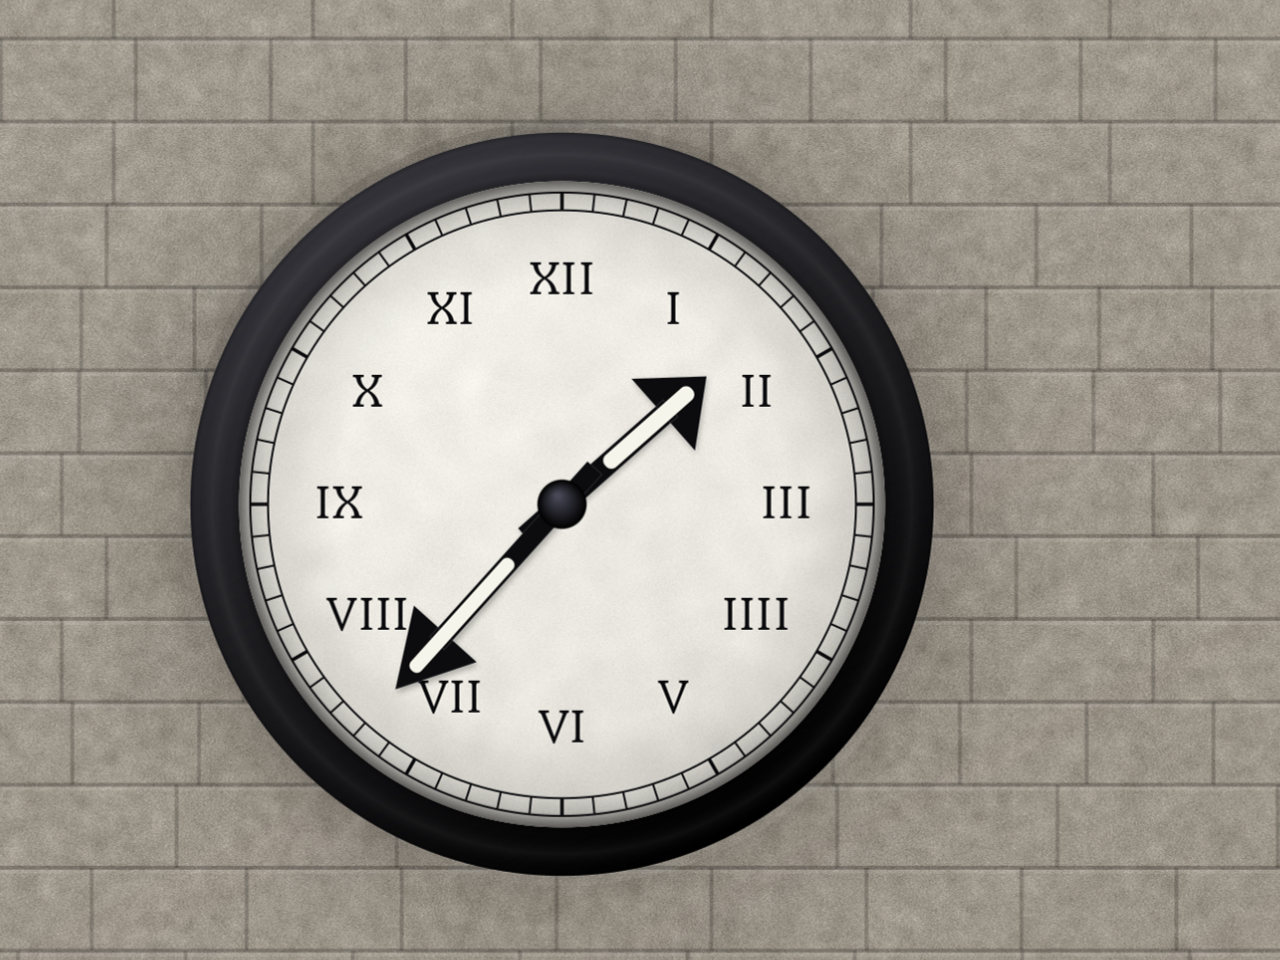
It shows 1 h 37 min
